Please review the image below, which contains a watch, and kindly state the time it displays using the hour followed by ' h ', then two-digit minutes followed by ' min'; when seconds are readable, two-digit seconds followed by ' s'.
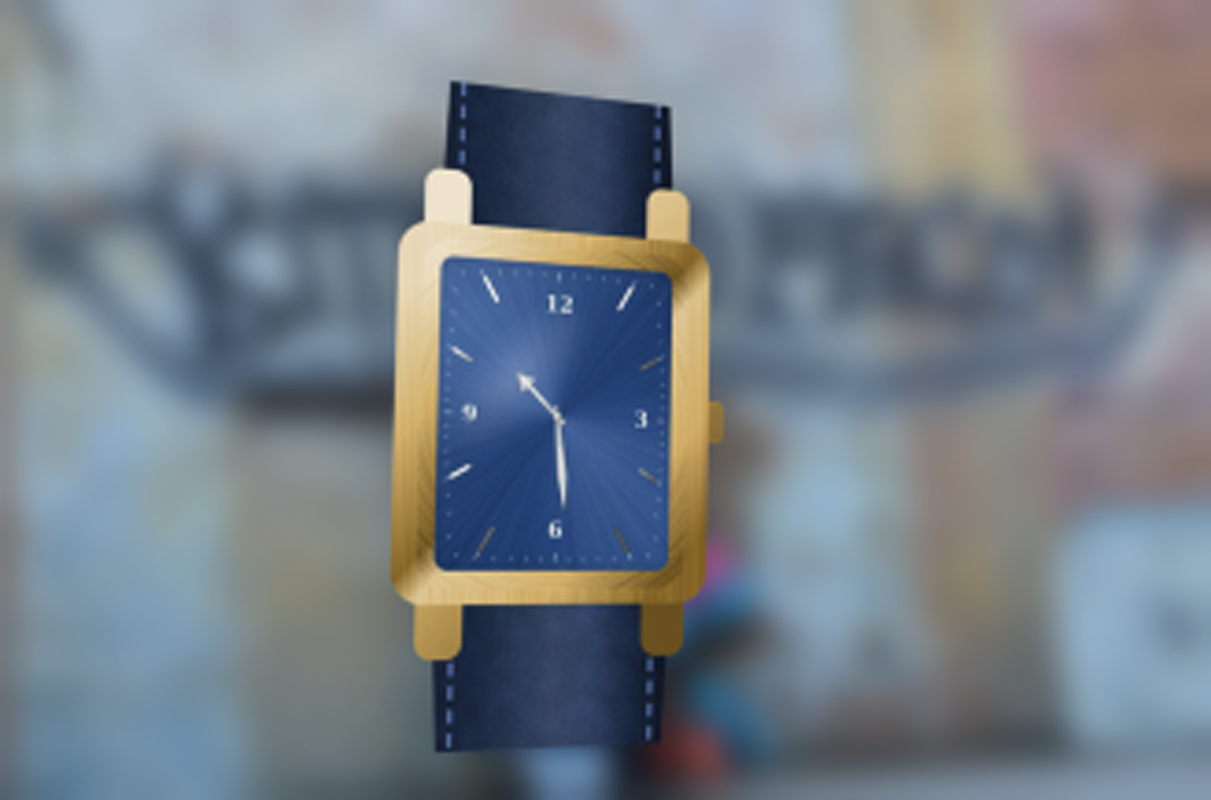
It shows 10 h 29 min
